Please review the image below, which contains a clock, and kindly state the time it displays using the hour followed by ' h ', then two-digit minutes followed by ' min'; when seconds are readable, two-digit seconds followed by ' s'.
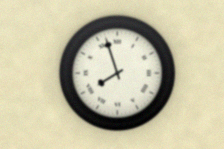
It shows 7 h 57 min
